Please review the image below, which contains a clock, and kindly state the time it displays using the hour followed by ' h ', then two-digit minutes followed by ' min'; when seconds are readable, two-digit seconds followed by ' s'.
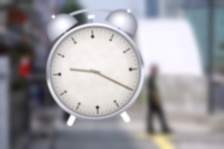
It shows 9 h 20 min
